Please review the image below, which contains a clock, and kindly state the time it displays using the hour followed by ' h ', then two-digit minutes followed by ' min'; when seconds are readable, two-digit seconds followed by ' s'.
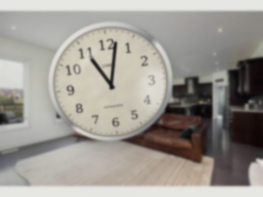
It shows 11 h 02 min
